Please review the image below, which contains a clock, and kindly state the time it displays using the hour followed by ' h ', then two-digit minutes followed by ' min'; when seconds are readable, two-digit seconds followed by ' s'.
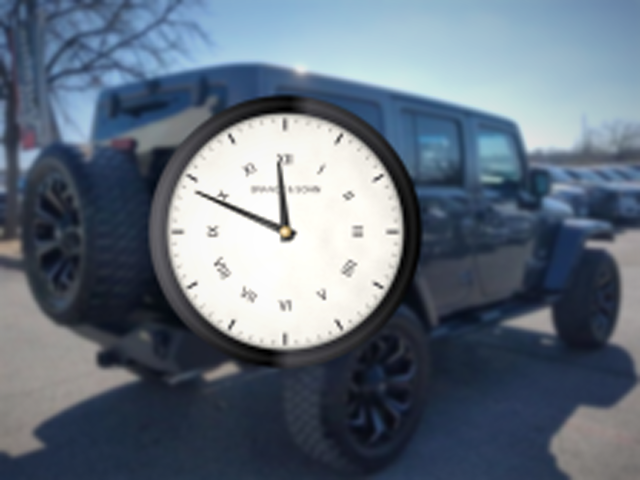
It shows 11 h 49 min
